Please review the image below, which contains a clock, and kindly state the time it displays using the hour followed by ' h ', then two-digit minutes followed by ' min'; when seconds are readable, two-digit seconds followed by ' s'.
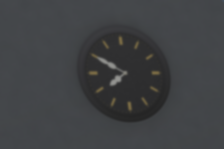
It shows 7 h 50 min
